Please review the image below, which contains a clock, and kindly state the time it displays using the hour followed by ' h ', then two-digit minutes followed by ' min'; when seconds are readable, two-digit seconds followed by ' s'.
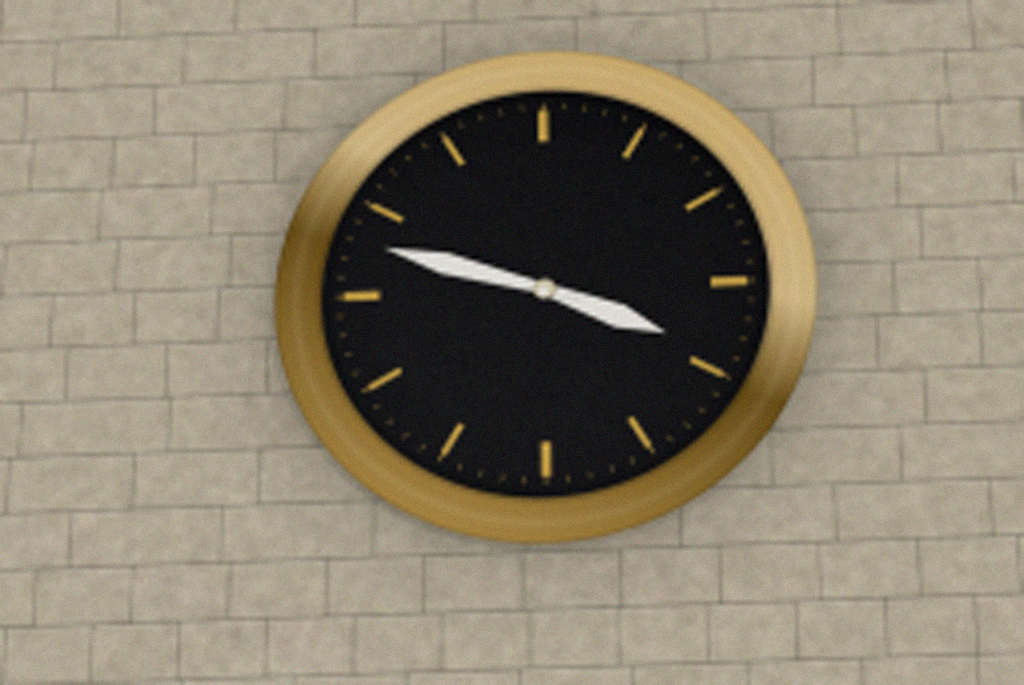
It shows 3 h 48 min
